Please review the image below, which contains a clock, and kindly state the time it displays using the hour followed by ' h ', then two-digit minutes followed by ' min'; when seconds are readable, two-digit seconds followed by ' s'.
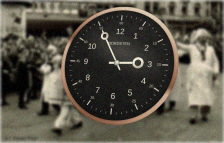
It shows 2 h 55 min
